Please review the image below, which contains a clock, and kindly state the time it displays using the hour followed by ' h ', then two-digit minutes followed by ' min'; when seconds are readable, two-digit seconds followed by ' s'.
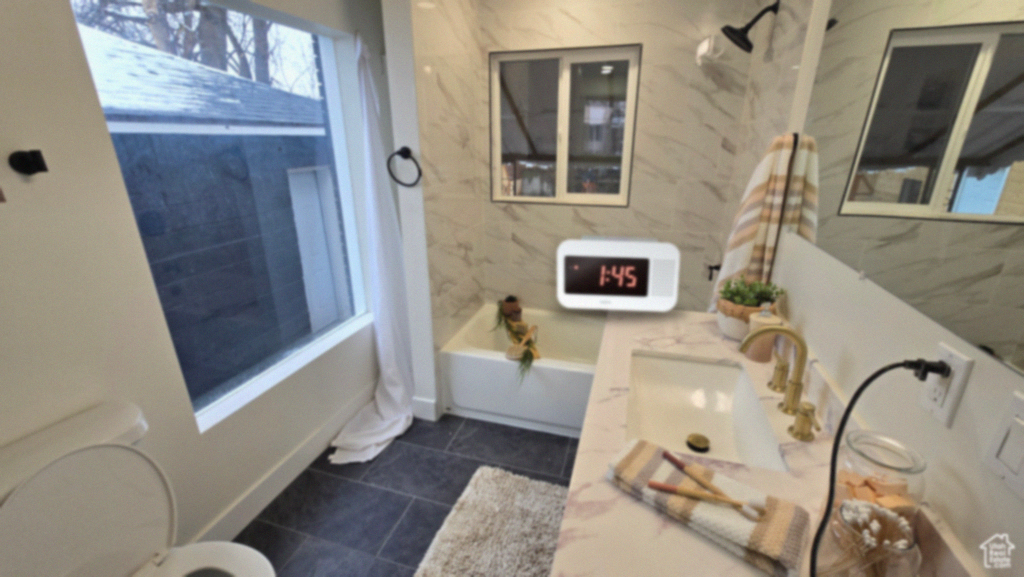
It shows 1 h 45 min
